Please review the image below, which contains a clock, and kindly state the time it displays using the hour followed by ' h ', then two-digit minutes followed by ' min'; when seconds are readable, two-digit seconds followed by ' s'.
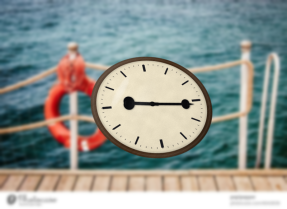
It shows 9 h 16 min
